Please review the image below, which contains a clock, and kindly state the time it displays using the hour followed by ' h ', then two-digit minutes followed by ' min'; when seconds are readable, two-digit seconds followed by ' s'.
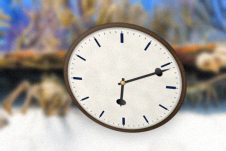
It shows 6 h 11 min
